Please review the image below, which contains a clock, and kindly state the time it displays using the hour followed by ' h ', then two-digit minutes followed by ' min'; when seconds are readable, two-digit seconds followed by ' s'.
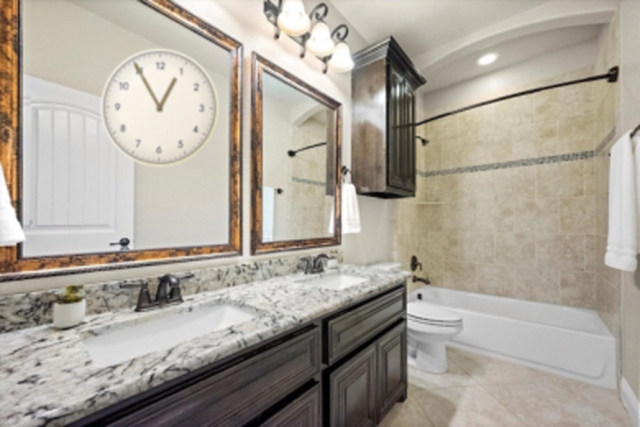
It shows 12 h 55 min
